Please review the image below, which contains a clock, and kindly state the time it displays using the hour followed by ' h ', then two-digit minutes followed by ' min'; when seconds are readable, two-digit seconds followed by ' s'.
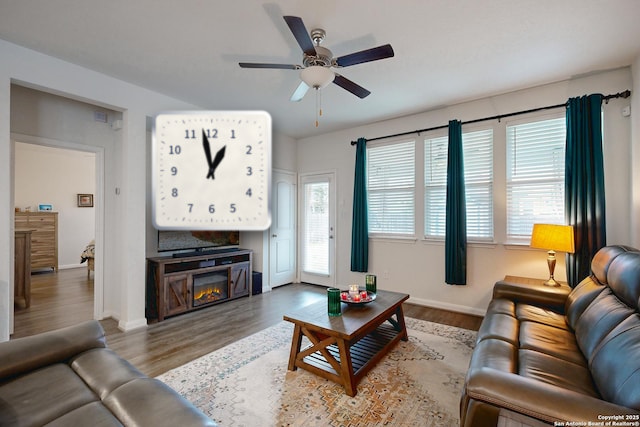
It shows 12 h 58 min
